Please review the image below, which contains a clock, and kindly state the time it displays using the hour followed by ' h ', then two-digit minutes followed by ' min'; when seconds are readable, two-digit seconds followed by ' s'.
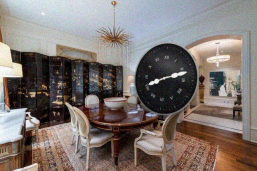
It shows 8 h 12 min
